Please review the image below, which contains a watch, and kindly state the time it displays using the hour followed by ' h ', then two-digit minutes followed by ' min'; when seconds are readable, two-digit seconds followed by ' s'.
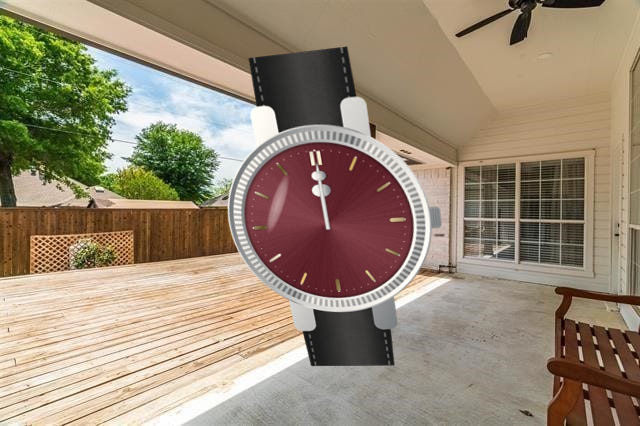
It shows 12 h 00 min
